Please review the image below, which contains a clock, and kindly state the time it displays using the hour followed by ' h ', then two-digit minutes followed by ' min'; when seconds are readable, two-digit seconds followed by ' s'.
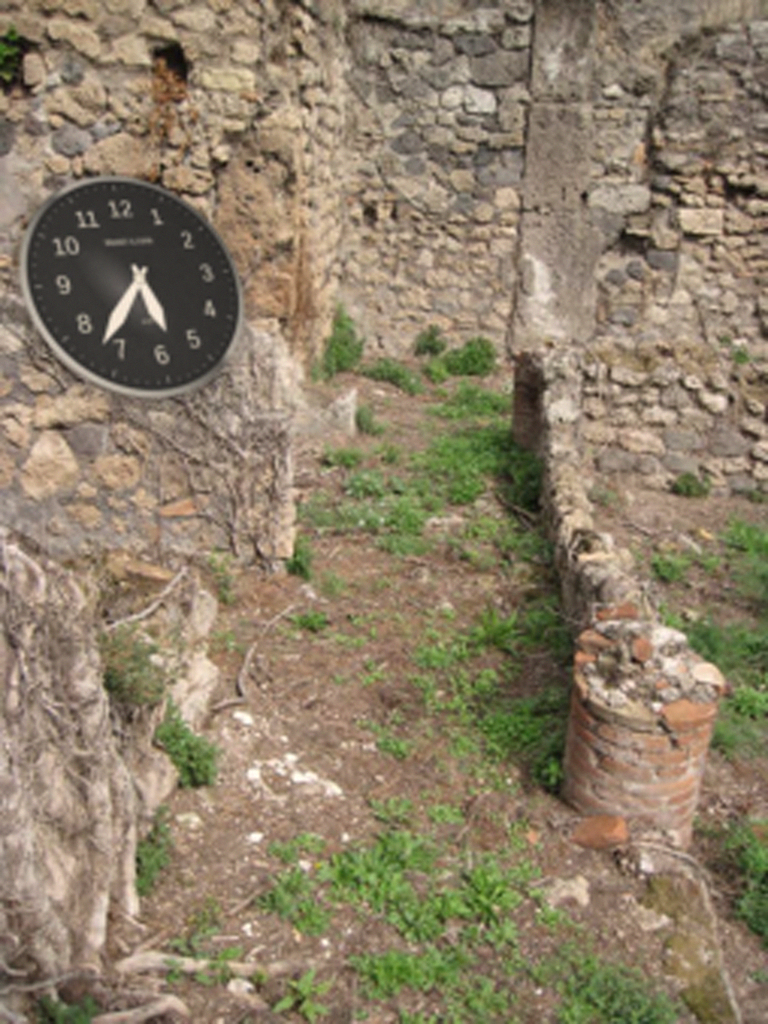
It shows 5 h 37 min
